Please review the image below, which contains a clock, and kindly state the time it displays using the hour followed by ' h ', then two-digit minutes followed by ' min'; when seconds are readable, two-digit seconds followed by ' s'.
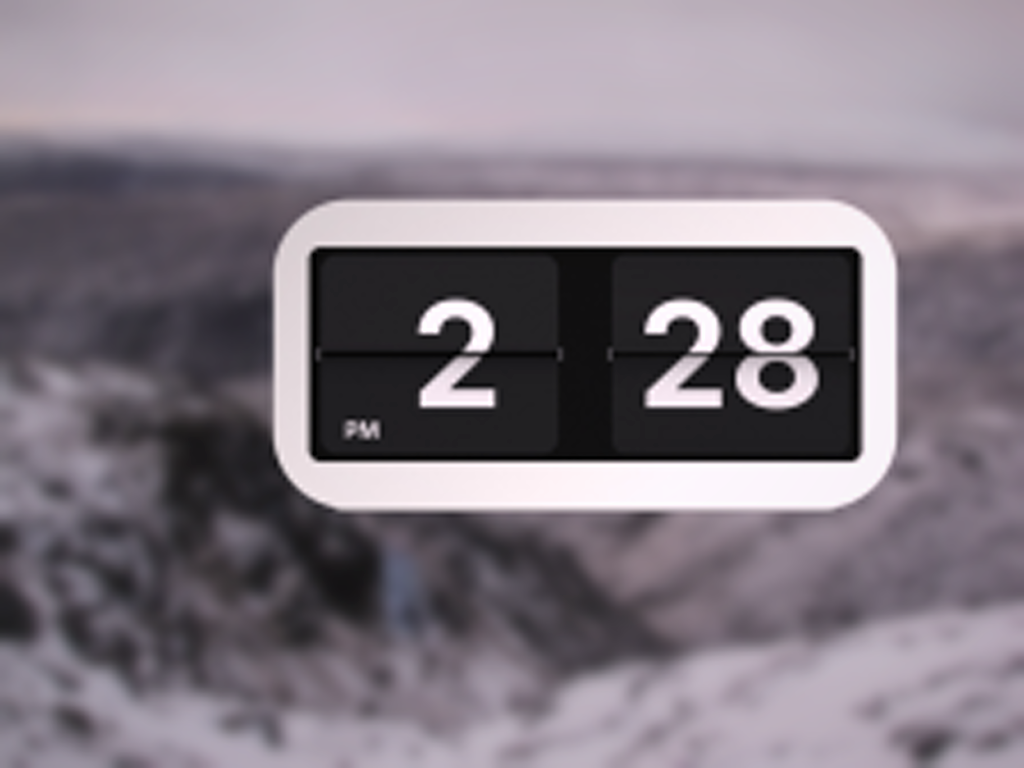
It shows 2 h 28 min
